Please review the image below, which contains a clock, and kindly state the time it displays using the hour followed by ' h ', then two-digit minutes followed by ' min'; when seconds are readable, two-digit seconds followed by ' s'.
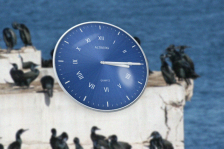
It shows 3 h 15 min
